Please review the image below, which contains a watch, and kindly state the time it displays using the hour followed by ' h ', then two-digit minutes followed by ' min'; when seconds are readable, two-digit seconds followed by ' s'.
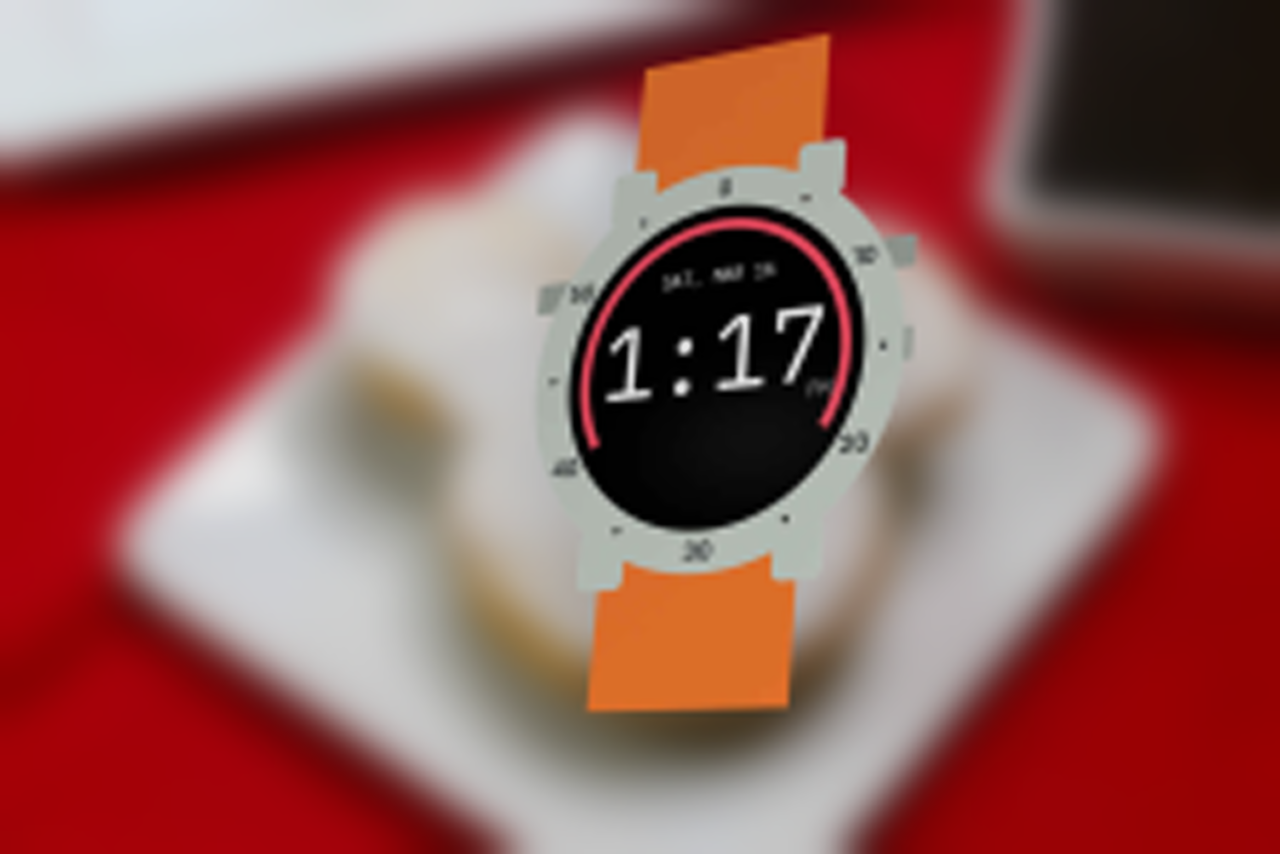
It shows 1 h 17 min
